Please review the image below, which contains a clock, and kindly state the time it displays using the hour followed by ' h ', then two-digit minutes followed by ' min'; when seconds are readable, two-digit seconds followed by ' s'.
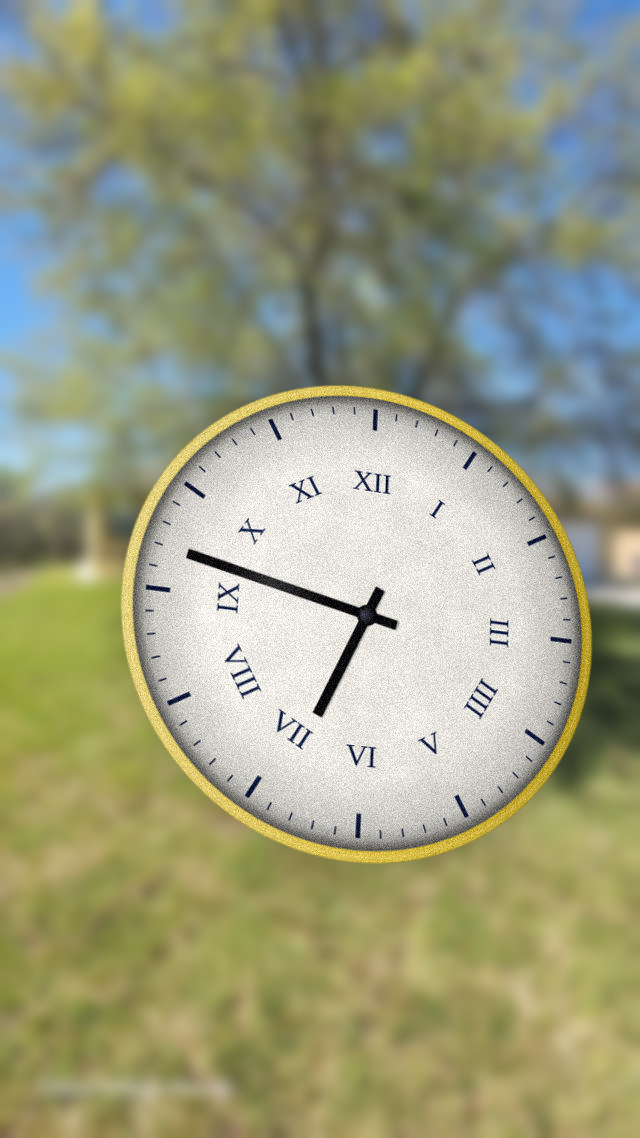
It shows 6 h 47 min
